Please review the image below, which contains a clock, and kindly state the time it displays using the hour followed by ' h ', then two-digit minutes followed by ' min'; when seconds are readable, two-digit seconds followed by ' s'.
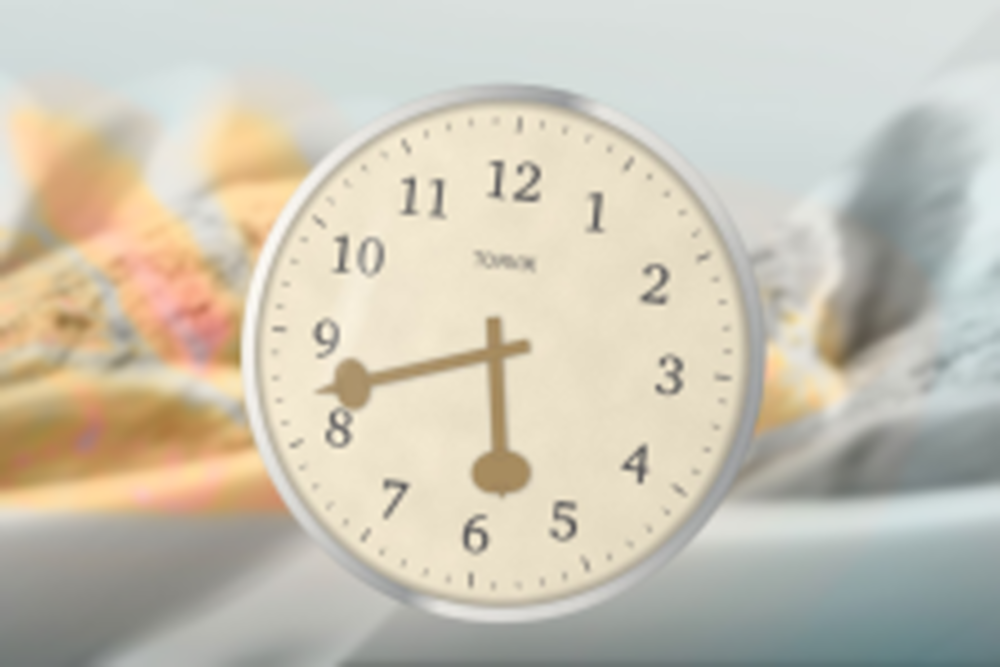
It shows 5 h 42 min
